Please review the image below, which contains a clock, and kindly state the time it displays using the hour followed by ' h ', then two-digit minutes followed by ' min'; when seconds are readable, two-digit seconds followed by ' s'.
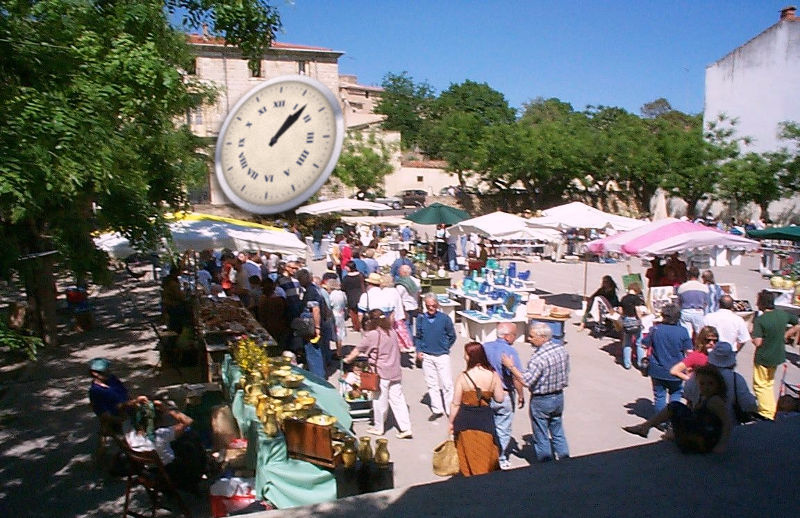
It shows 1 h 07 min
